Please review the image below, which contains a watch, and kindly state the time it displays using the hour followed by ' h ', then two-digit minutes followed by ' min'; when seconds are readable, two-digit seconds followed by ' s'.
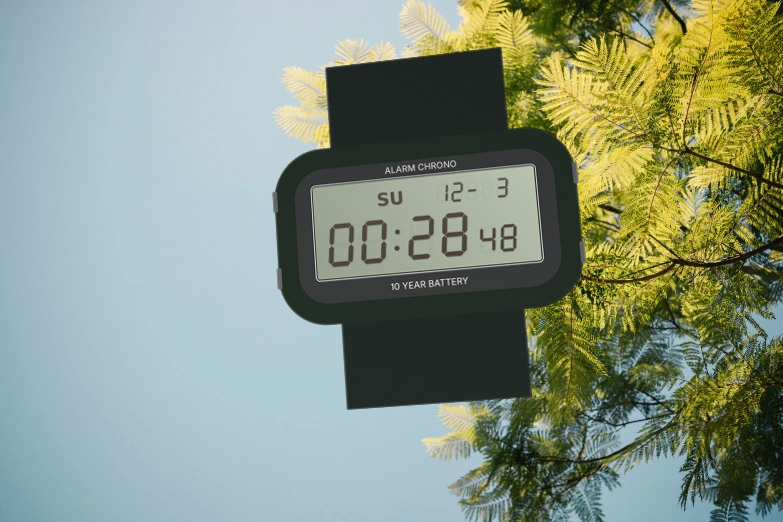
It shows 0 h 28 min 48 s
